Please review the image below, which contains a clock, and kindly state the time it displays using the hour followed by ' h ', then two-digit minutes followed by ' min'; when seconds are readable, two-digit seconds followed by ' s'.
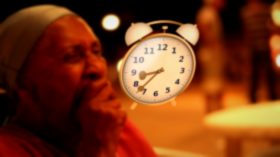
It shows 8 h 37 min
